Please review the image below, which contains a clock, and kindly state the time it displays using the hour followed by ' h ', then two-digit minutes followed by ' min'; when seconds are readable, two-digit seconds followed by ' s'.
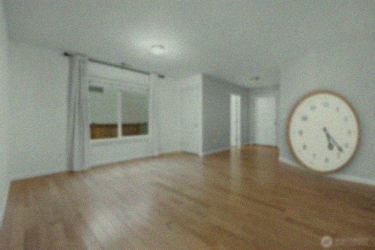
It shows 5 h 23 min
